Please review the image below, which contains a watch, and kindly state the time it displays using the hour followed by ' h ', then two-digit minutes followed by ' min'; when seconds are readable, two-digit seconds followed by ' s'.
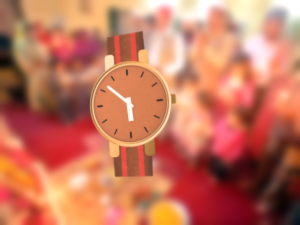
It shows 5 h 52 min
